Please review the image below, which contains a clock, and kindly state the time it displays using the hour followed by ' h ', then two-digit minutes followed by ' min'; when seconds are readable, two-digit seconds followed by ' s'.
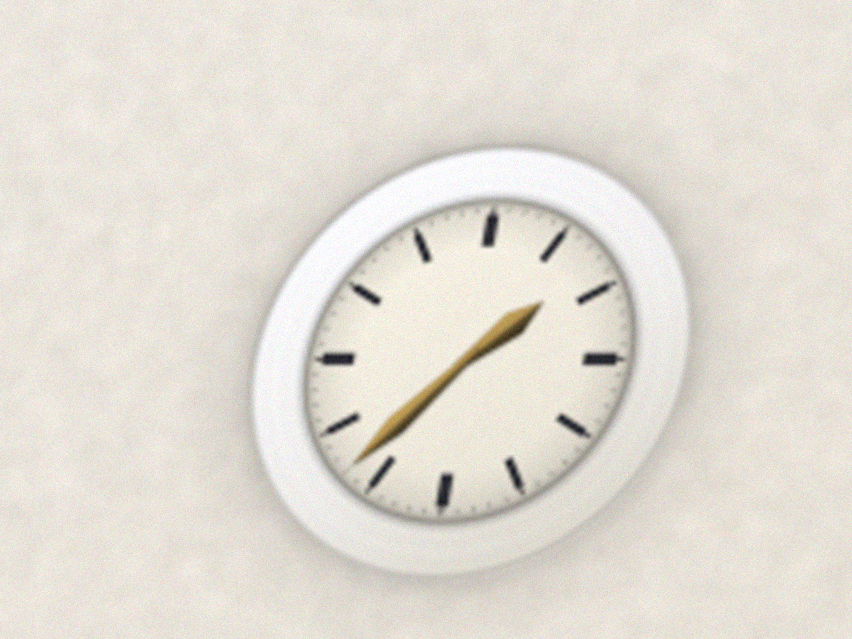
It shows 1 h 37 min
